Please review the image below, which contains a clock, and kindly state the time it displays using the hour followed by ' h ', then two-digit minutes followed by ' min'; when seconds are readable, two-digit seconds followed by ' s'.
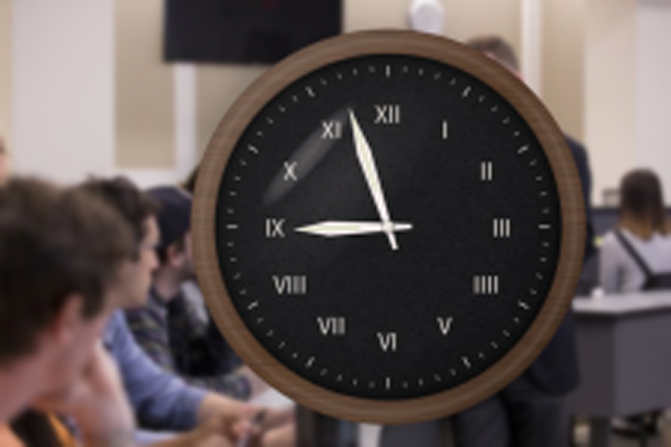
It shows 8 h 57 min
